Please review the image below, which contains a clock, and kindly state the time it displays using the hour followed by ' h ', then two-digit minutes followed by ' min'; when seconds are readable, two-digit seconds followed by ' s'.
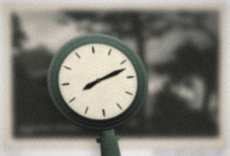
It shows 8 h 12 min
